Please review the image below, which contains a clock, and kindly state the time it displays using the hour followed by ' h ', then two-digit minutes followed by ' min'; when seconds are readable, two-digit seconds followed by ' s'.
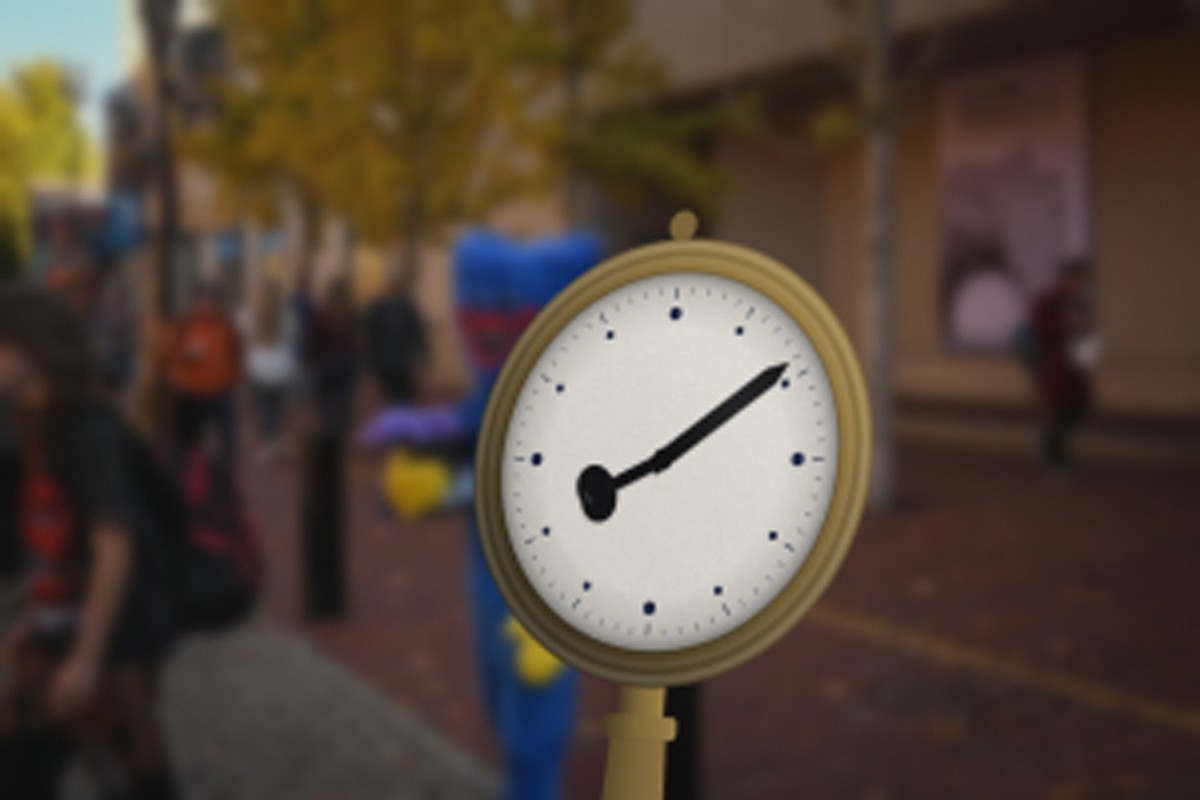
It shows 8 h 09 min
